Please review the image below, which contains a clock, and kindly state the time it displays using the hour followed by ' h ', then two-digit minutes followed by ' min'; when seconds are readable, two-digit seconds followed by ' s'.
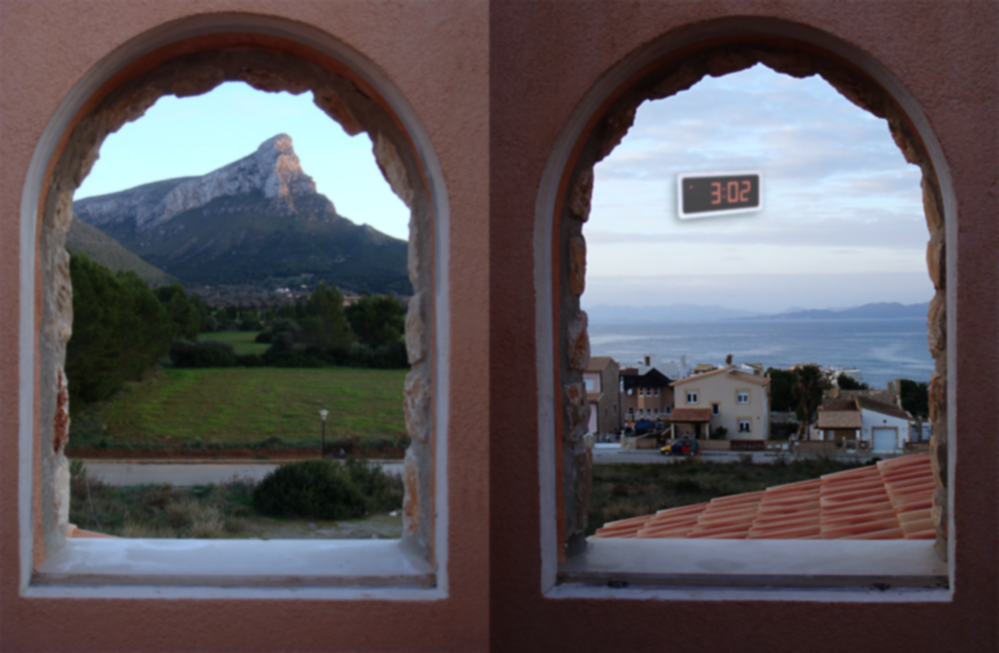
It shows 3 h 02 min
